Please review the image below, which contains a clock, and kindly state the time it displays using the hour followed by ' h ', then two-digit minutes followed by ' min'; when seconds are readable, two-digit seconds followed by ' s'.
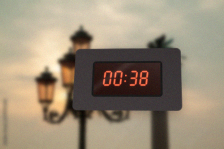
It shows 0 h 38 min
